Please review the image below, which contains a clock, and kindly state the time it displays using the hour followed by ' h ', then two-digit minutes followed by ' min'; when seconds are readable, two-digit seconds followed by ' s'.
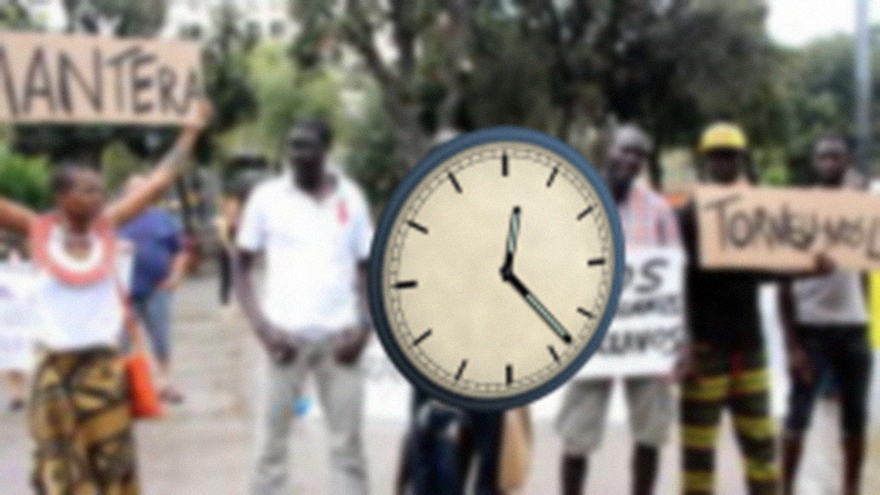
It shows 12 h 23 min
